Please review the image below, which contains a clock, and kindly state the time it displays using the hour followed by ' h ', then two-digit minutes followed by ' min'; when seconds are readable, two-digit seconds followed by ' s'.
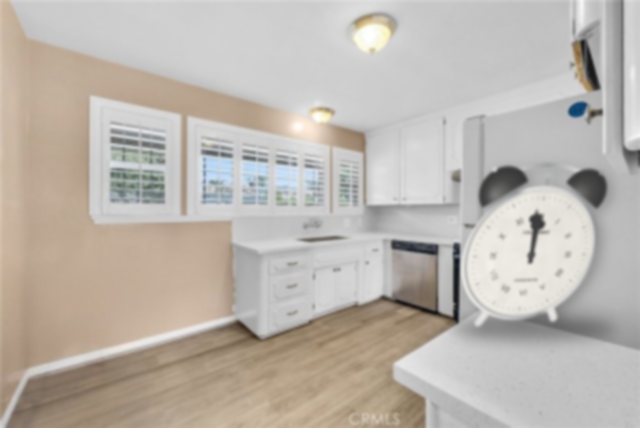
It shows 11 h 59 min
